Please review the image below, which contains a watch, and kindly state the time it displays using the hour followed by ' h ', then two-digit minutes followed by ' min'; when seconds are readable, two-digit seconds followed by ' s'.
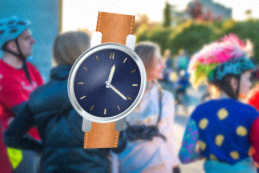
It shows 12 h 21 min
